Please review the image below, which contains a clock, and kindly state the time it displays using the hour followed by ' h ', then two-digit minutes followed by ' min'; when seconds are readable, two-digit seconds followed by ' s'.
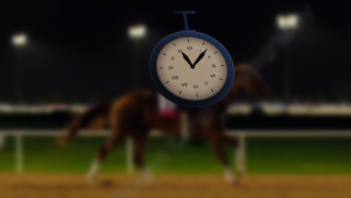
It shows 11 h 07 min
